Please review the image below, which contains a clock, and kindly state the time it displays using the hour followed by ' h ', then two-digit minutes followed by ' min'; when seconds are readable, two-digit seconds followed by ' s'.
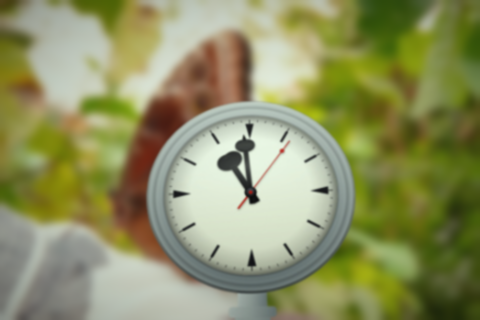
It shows 10 h 59 min 06 s
